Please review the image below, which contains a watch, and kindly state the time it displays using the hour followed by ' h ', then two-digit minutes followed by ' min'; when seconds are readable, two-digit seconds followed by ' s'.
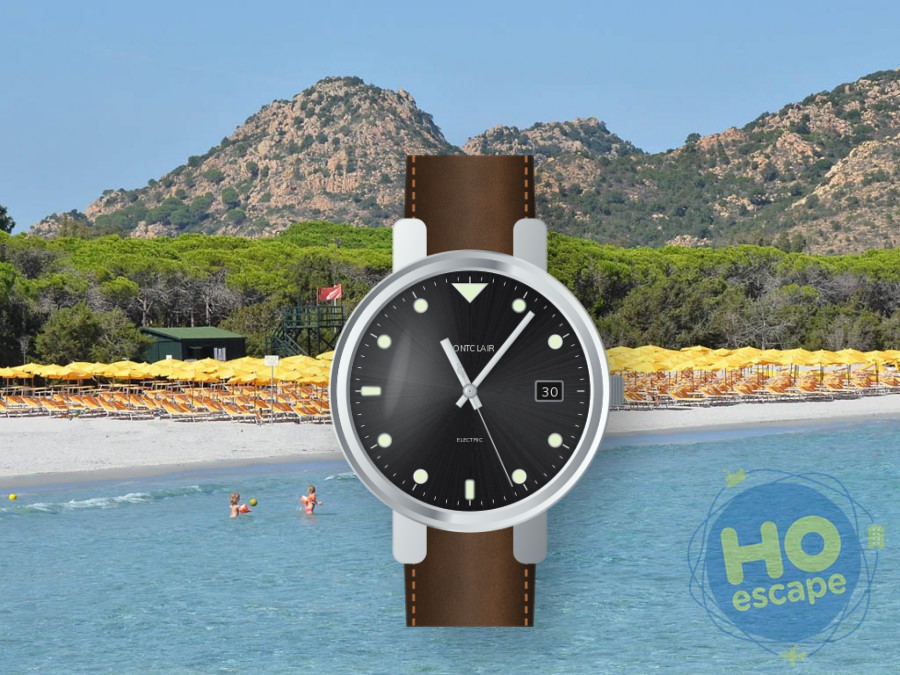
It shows 11 h 06 min 26 s
